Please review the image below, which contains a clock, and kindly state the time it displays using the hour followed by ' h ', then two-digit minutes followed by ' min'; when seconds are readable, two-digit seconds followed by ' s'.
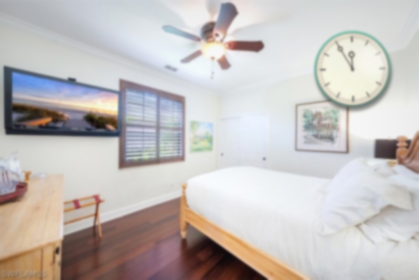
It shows 11 h 55 min
